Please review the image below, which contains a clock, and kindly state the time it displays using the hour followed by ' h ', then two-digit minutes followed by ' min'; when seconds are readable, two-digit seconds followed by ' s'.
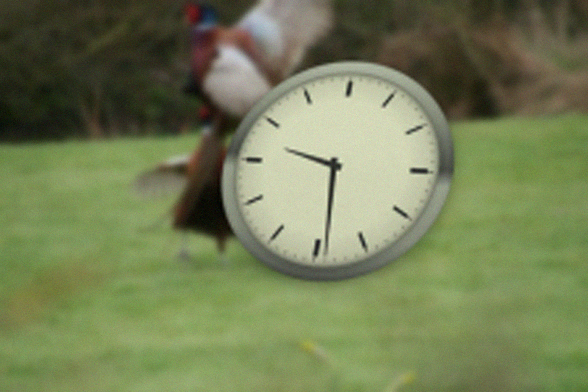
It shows 9 h 29 min
